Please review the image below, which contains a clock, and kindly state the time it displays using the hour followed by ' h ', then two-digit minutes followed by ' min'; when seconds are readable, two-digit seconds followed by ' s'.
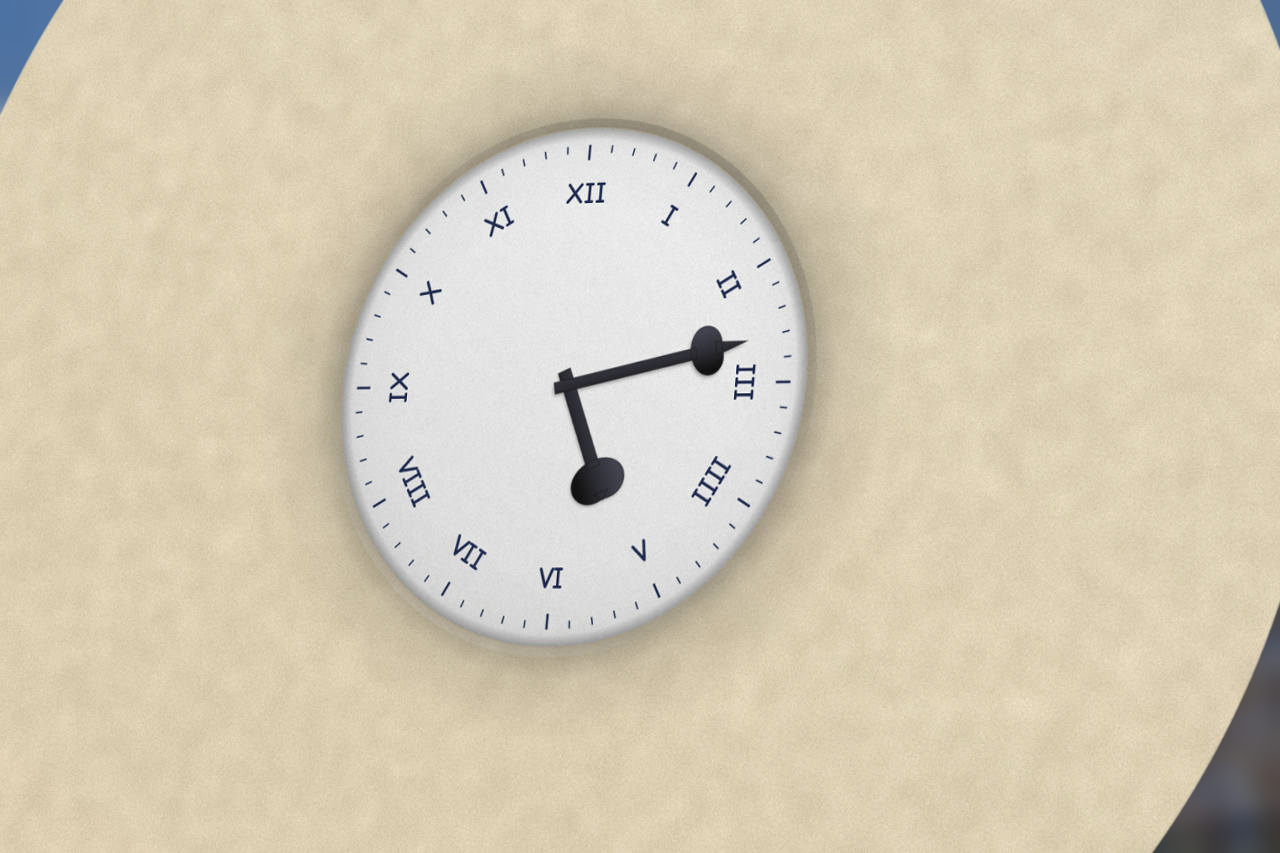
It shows 5 h 13 min
